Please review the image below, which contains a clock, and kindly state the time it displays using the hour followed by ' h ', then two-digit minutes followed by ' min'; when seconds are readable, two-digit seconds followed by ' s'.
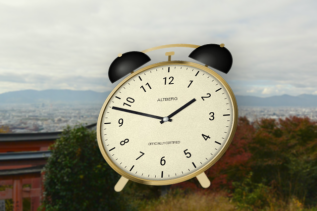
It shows 1 h 48 min
